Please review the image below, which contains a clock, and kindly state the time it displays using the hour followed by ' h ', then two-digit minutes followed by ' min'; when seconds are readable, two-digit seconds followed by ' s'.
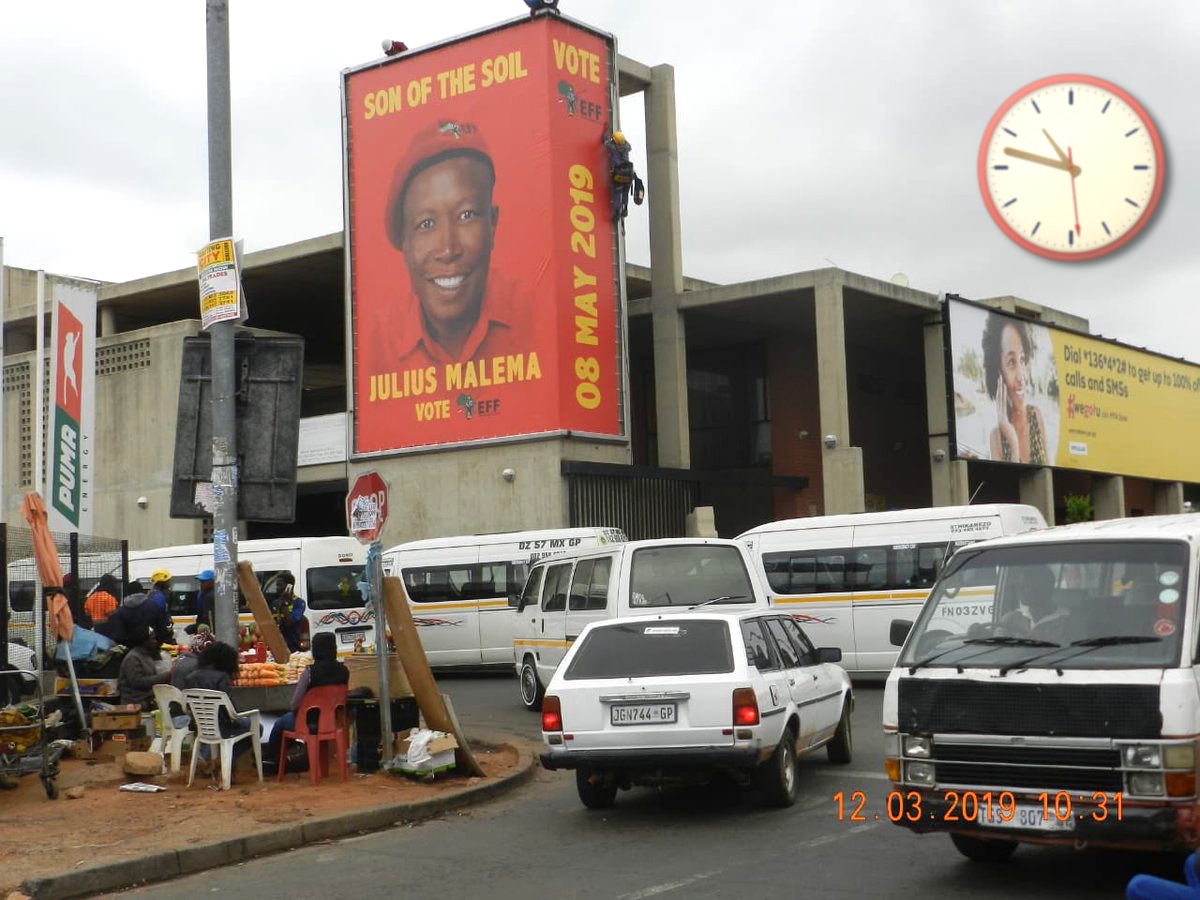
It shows 10 h 47 min 29 s
